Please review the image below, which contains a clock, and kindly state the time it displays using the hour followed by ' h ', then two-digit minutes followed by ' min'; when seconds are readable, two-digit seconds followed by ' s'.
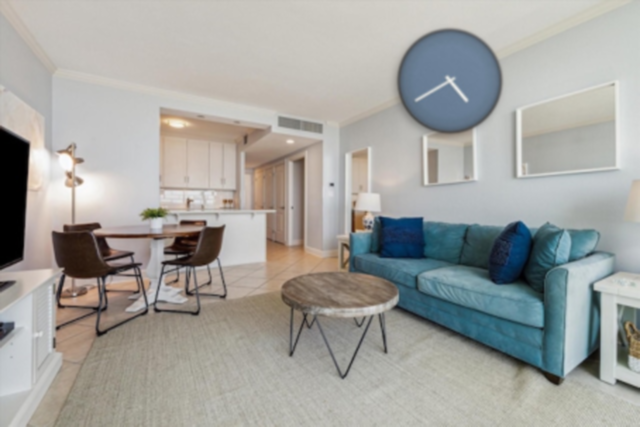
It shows 4 h 40 min
